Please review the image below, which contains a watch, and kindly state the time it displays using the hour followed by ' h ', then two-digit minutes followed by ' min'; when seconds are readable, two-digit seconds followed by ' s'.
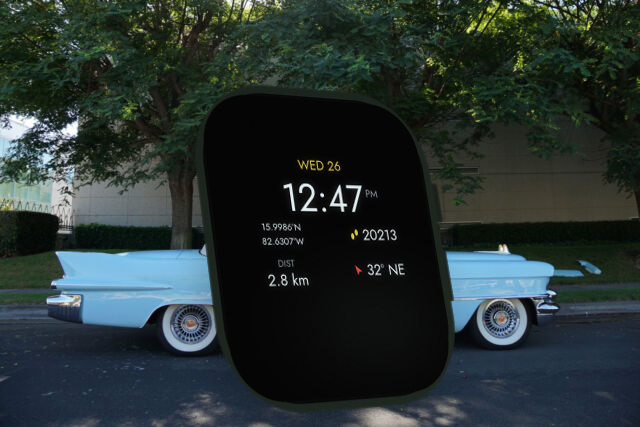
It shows 12 h 47 min
